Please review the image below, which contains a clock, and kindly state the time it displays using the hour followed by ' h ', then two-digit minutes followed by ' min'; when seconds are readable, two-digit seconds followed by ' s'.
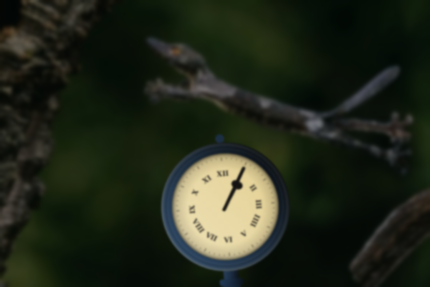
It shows 1 h 05 min
